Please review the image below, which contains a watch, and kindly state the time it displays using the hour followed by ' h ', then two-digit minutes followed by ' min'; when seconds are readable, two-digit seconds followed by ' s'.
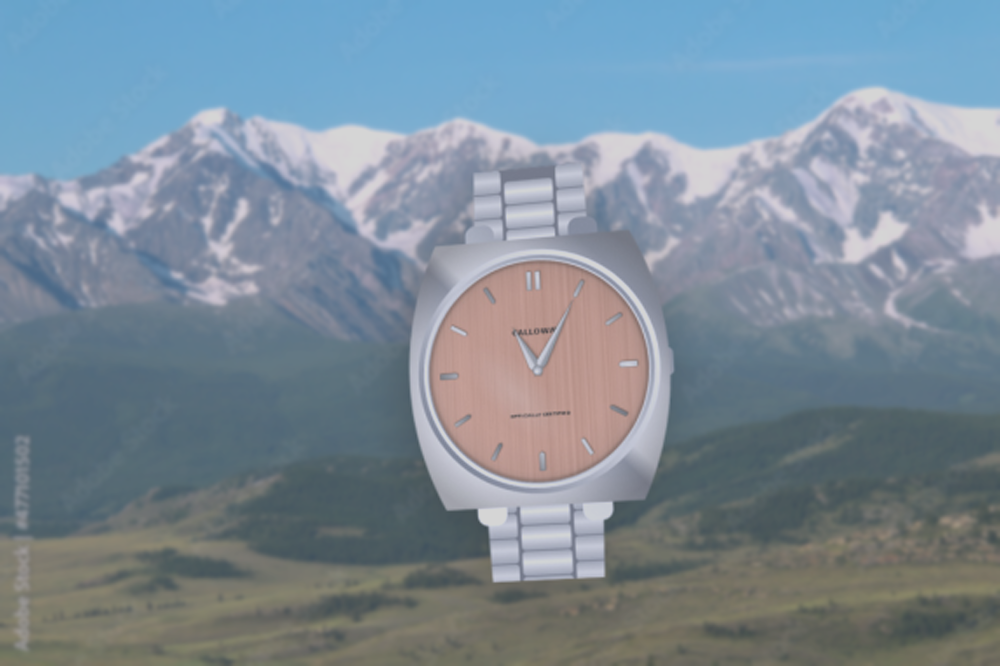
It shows 11 h 05 min
